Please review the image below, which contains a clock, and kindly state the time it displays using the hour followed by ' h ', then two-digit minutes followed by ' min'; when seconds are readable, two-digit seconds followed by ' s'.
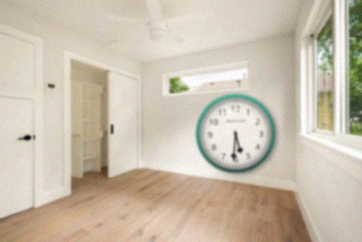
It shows 5 h 31 min
